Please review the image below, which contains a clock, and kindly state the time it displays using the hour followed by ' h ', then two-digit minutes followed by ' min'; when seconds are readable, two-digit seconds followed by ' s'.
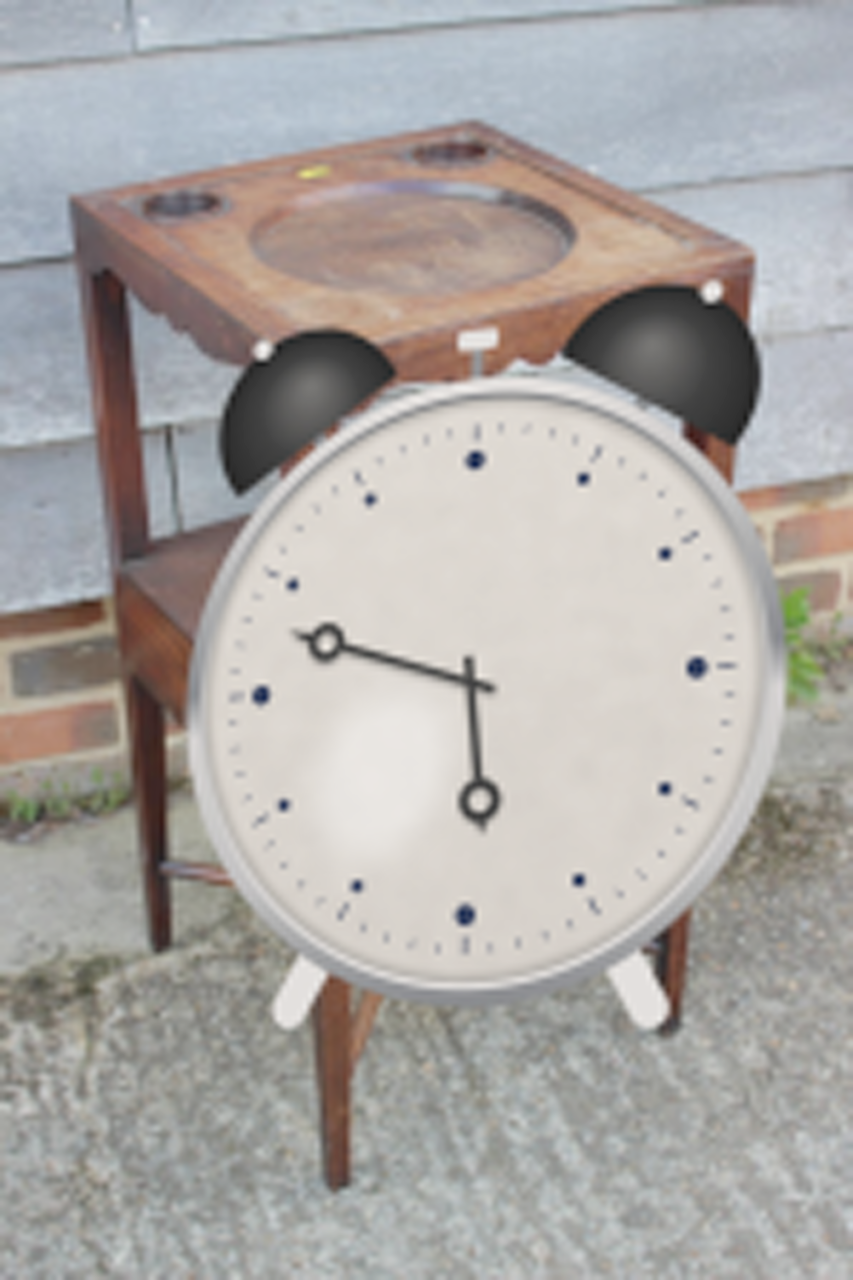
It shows 5 h 48 min
